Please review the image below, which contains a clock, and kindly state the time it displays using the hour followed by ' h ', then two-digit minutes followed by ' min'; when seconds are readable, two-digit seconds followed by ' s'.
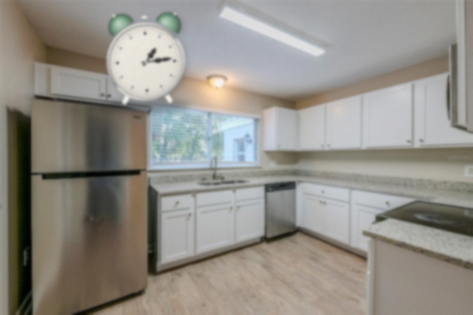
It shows 1 h 14 min
